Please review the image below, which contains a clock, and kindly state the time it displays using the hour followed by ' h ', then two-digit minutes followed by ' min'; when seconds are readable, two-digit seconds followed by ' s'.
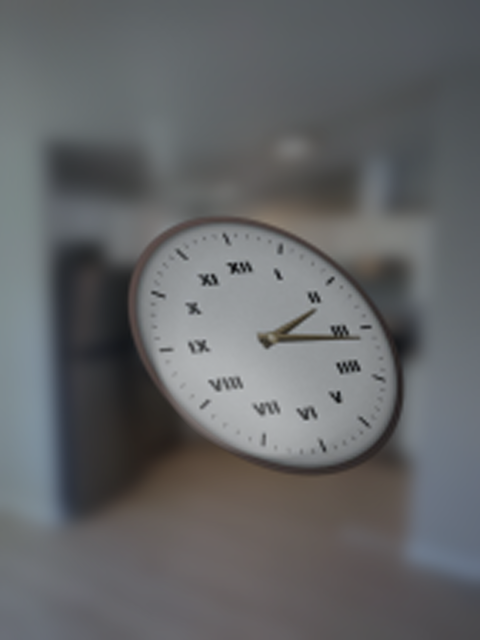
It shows 2 h 16 min
